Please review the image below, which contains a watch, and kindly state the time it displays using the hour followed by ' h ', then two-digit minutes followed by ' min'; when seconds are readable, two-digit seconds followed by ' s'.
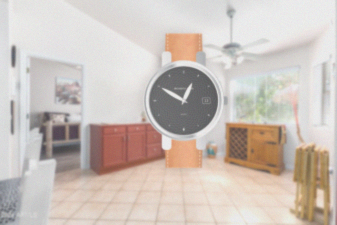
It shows 12 h 50 min
